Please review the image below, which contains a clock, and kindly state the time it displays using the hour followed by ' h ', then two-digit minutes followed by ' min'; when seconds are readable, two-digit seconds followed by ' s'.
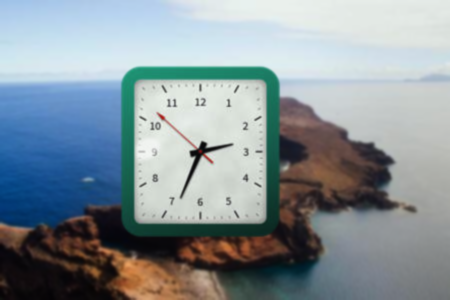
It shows 2 h 33 min 52 s
